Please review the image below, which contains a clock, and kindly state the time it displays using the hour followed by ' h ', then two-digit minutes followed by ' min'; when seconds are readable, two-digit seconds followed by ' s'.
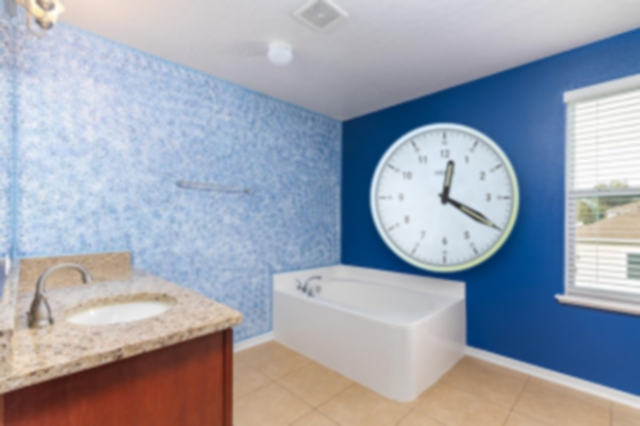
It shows 12 h 20 min
